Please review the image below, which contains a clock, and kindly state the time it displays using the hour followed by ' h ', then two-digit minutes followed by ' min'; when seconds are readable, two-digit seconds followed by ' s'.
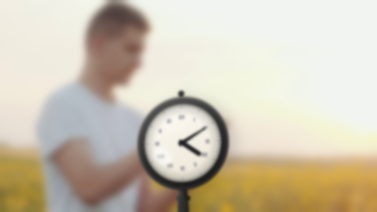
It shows 4 h 10 min
